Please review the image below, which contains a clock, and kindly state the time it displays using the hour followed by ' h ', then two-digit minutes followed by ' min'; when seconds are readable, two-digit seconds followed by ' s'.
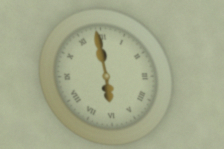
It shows 5 h 59 min
